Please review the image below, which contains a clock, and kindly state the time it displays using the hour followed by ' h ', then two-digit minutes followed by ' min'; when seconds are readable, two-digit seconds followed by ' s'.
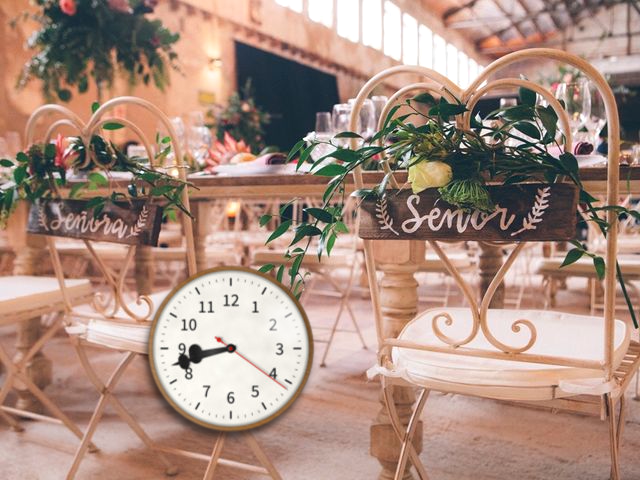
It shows 8 h 42 min 21 s
